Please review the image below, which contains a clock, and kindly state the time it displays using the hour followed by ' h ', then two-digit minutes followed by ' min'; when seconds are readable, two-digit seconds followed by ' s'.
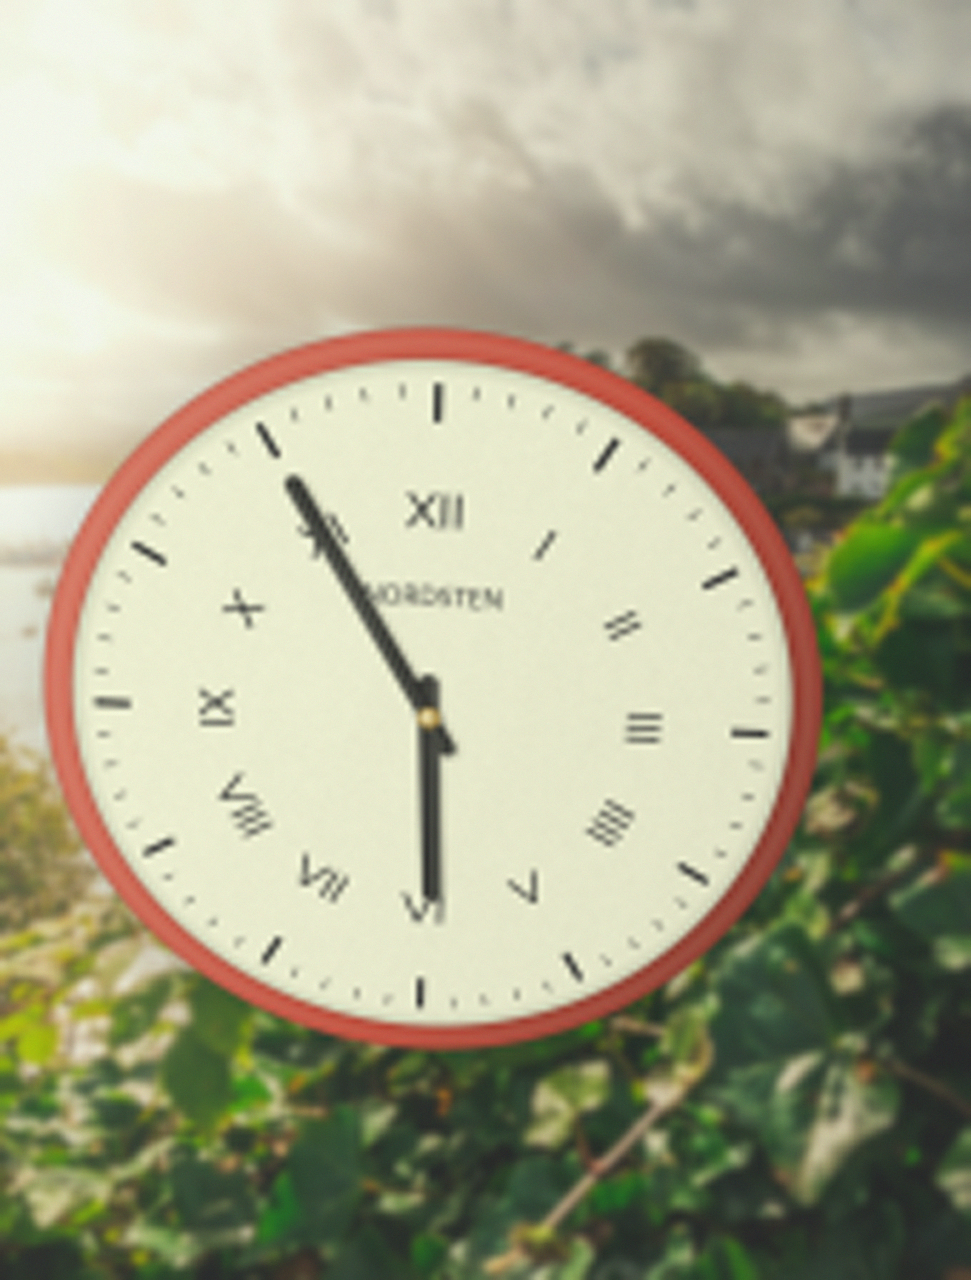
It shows 5 h 55 min
